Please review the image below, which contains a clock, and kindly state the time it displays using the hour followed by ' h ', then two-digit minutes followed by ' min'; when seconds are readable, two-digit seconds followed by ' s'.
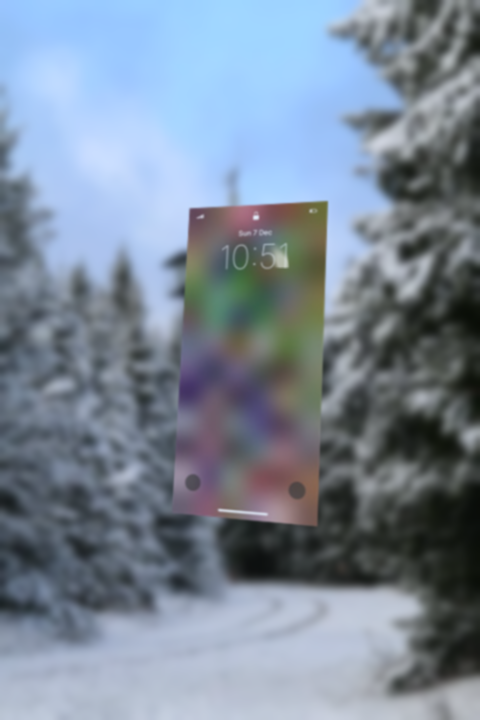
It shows 10 h 51 min
